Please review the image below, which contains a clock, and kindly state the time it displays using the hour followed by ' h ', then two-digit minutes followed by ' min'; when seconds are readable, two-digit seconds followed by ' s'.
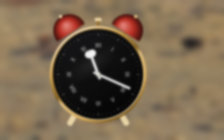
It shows 11 h 19 min
